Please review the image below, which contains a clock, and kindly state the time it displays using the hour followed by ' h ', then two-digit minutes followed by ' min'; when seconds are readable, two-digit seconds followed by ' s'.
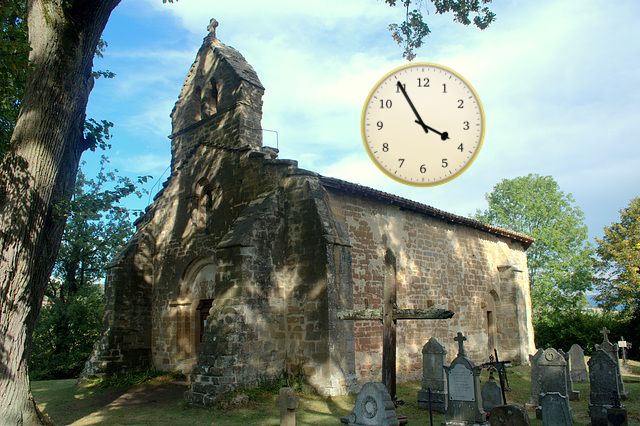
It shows 3 h 55 min
